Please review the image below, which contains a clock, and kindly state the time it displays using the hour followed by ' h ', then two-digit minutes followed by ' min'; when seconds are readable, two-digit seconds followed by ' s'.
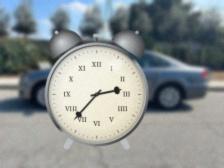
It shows 2 h 37 min
